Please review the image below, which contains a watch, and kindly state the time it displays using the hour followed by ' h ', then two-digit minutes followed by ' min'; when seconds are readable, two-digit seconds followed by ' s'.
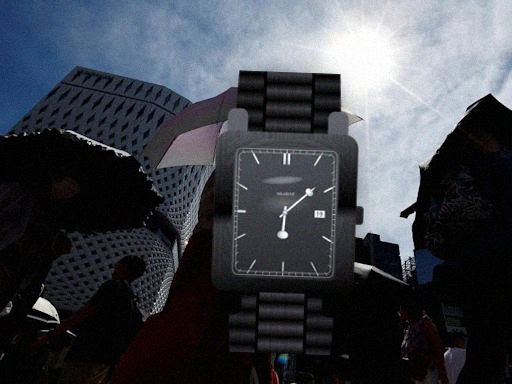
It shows 6 h 08 min
